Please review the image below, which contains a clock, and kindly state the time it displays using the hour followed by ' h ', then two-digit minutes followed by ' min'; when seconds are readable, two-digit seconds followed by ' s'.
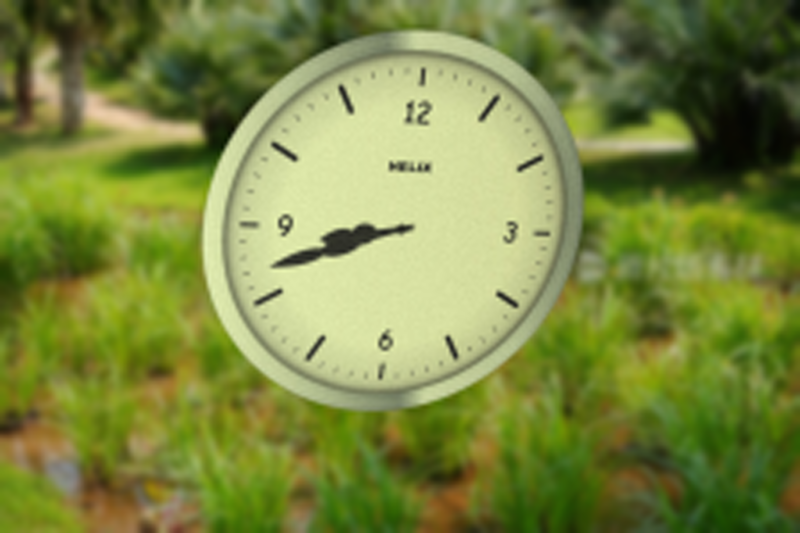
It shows 8 h 42 min
